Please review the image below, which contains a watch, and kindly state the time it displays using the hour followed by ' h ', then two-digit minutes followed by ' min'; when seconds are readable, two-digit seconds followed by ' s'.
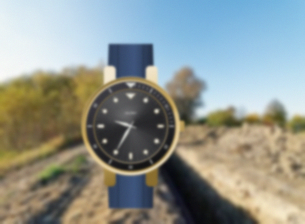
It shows 9 h 35 min
